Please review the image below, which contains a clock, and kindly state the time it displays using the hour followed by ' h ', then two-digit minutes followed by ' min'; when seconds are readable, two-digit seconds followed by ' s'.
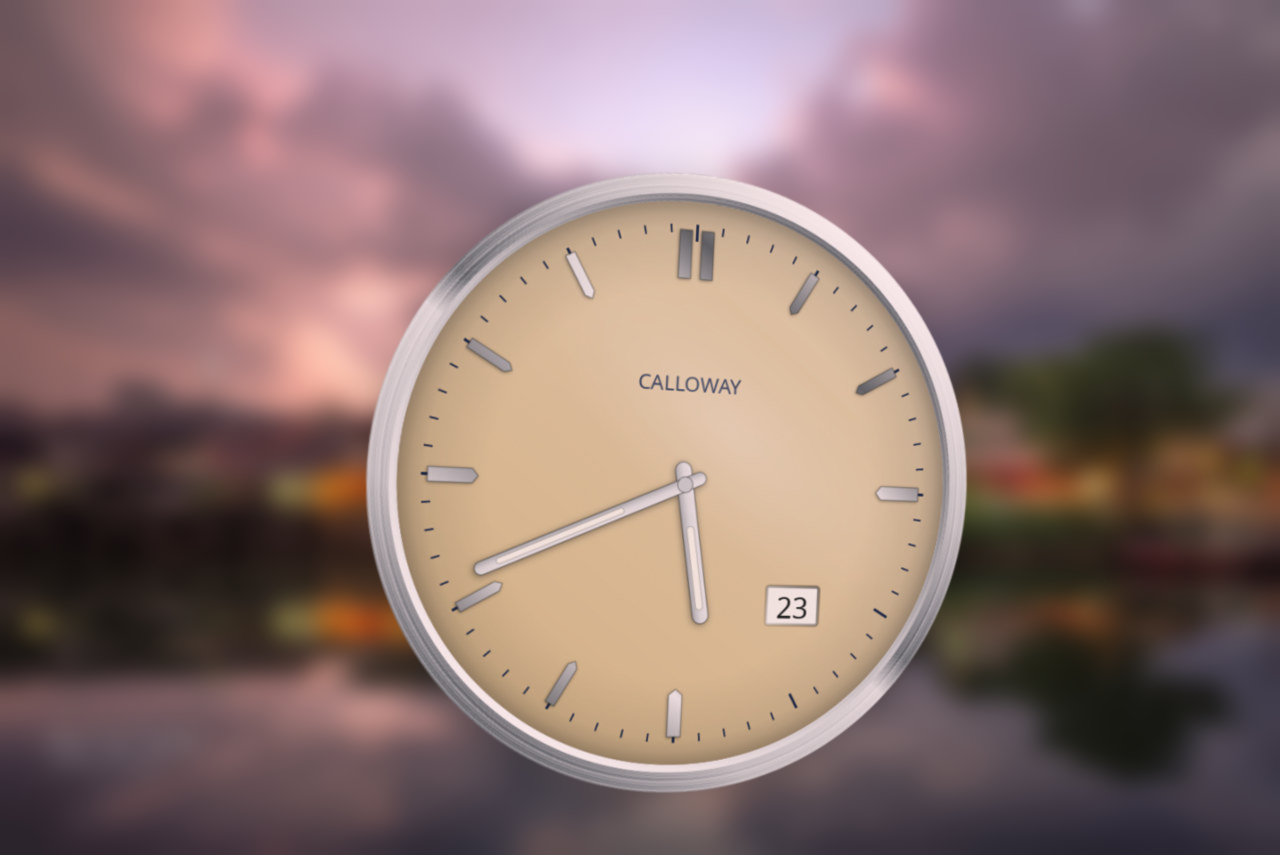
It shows 5 h 41 min
